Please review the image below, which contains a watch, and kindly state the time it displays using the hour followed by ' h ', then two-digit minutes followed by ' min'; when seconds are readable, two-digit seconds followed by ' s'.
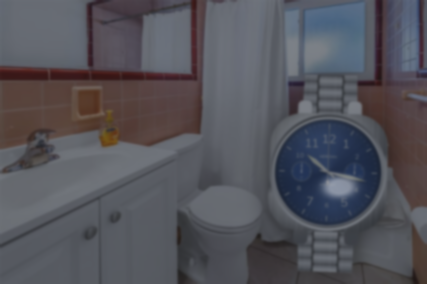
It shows 10 h 17 min
